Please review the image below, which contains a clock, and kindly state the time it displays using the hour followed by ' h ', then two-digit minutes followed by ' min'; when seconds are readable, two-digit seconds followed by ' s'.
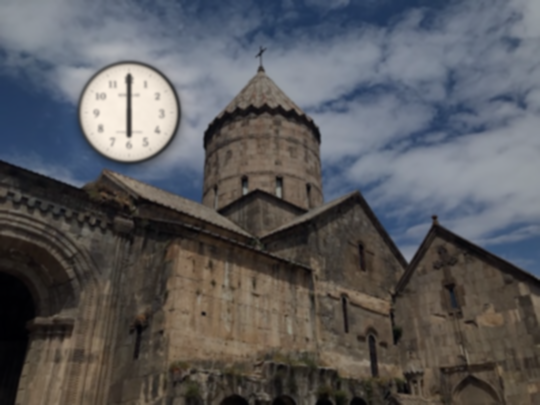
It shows 6 h 00 min
